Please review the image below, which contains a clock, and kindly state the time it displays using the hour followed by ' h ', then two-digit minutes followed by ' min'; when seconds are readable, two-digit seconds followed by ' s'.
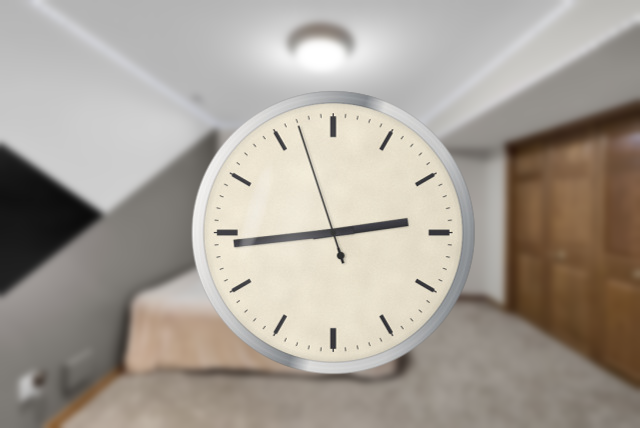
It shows 2 h 43 min 57 s
